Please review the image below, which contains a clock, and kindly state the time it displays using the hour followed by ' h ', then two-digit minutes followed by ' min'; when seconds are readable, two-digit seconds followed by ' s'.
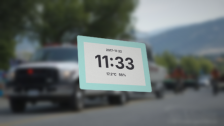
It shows 11 h 33 min
